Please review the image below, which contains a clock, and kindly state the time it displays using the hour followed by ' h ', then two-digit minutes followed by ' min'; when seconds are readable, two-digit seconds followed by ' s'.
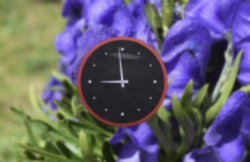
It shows 8 h 59 min
